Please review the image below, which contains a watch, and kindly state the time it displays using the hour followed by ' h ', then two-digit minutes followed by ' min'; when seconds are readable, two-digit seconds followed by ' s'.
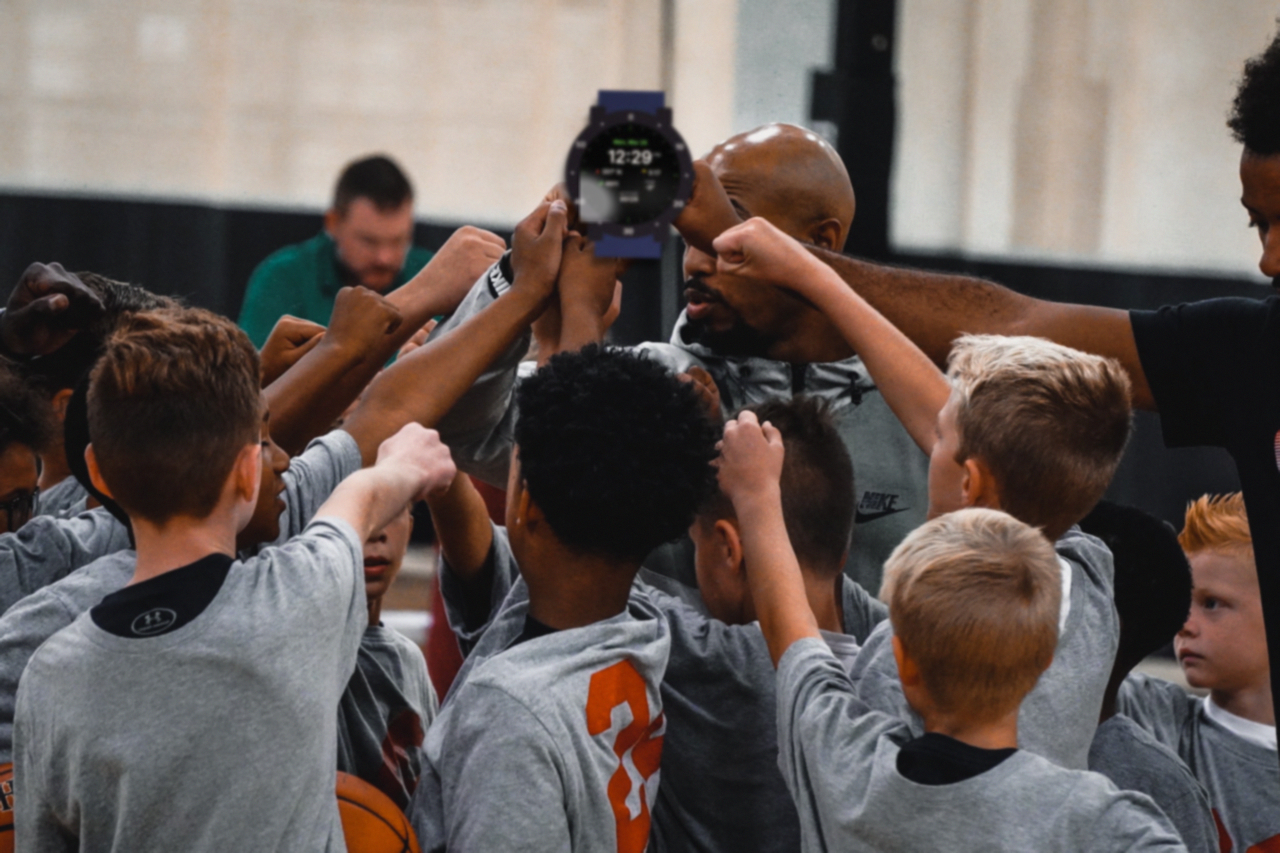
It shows 12 h 29 min
